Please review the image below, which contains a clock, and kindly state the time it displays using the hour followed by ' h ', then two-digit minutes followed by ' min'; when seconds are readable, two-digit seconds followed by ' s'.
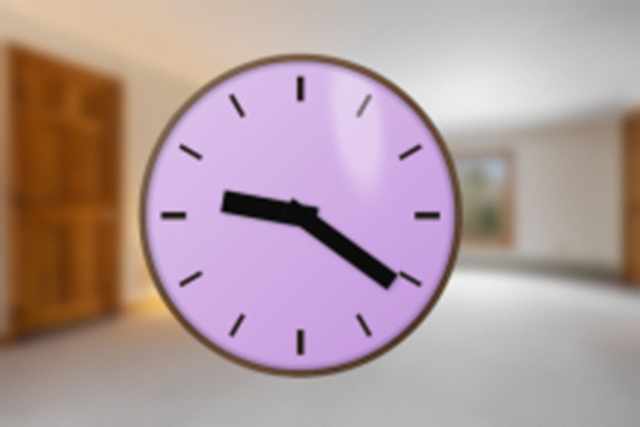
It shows 9 h 21 min
